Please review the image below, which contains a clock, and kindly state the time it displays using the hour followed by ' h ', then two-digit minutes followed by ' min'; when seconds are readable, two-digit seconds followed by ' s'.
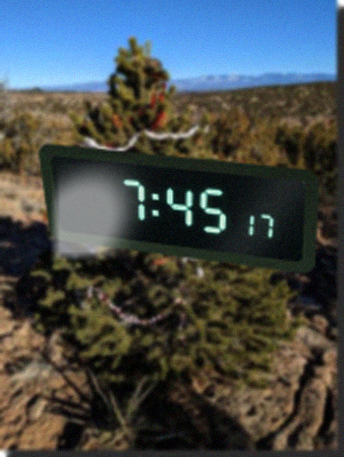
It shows 7 h 45 min 17 s
